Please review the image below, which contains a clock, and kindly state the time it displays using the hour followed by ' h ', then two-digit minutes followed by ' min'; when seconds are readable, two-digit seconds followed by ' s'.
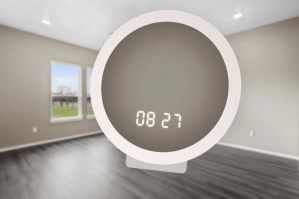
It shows 8 h 27 min
